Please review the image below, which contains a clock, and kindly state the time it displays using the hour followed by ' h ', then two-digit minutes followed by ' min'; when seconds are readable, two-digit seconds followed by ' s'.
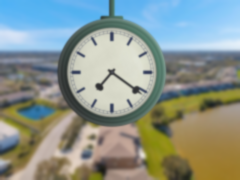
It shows 7 h 21 min
